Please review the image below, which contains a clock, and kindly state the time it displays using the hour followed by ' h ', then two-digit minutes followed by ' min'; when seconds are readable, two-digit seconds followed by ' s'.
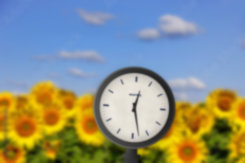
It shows 12 h 28 min
